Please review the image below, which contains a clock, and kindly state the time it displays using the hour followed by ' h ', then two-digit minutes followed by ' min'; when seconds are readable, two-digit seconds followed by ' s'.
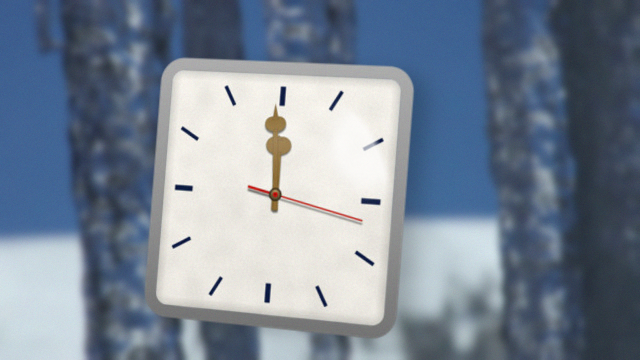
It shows 11 h 59 min 17 s
